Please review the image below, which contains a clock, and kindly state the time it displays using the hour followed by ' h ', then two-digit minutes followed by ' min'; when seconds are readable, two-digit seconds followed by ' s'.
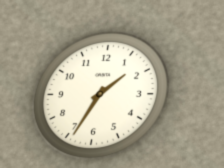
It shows 1 h 34 min
